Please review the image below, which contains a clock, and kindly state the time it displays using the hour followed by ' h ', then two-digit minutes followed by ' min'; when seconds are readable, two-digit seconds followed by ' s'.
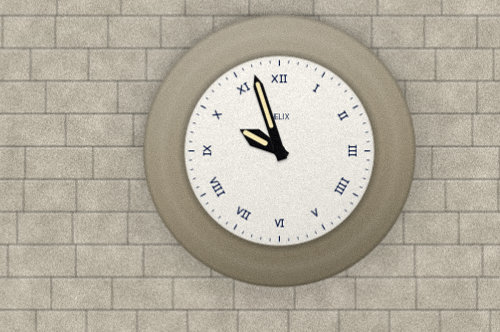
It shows 9 h 57 min
